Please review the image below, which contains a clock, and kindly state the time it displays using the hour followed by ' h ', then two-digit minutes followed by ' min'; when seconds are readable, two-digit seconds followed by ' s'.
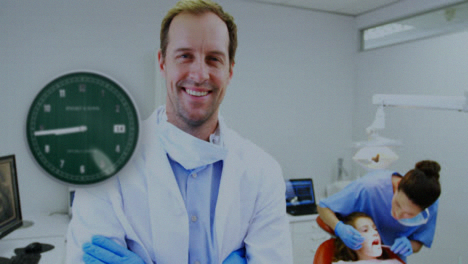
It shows 8 h 44 min
